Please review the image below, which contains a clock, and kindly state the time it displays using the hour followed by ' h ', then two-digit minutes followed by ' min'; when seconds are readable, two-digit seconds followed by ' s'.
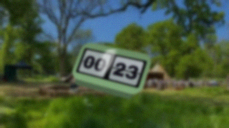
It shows 0 h 23 min
